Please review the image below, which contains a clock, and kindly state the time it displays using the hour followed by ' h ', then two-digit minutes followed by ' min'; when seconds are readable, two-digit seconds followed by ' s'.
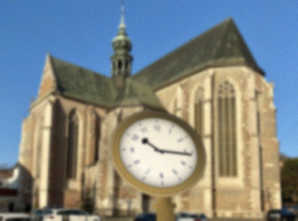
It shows 10 h 16 min
